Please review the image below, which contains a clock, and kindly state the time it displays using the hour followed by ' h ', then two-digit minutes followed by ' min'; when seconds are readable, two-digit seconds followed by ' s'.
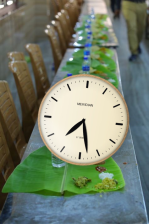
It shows 7 h 28 min
